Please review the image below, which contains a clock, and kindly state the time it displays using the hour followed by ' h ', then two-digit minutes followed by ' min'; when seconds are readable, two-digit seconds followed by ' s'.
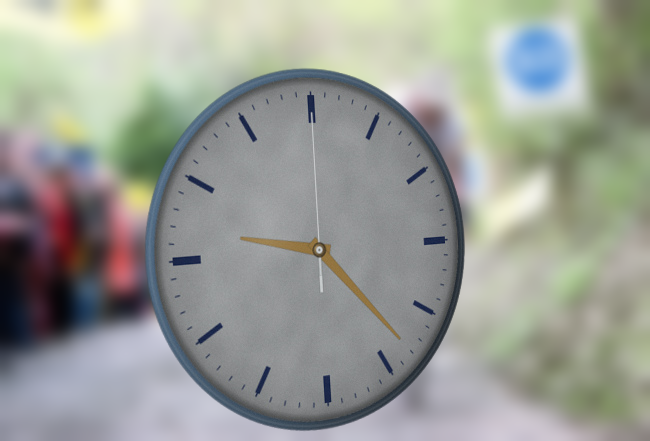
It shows 9 h 23 min 00 s
